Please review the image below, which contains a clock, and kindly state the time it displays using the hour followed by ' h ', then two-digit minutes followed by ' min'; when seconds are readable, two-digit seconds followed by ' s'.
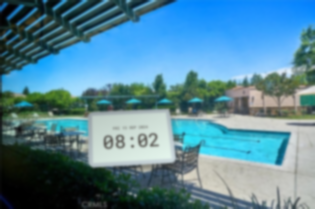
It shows 8 h 02 min
